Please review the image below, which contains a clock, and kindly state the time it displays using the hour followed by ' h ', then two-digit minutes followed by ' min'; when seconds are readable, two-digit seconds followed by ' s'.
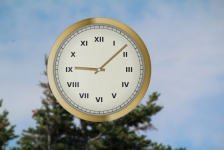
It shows 9 h 08 min
